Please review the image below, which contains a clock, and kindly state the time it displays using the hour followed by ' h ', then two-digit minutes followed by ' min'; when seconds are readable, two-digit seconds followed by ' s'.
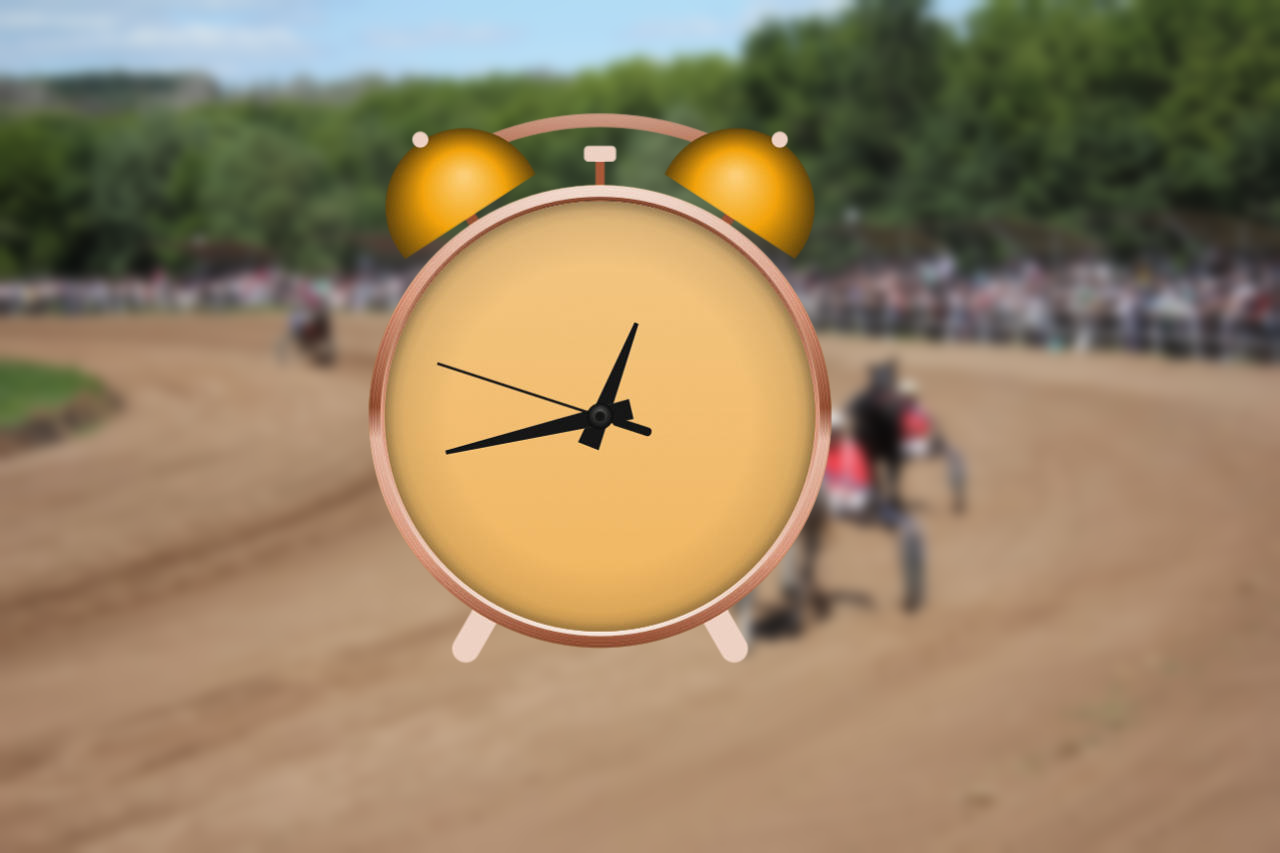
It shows 12 h 42 min 48 s
